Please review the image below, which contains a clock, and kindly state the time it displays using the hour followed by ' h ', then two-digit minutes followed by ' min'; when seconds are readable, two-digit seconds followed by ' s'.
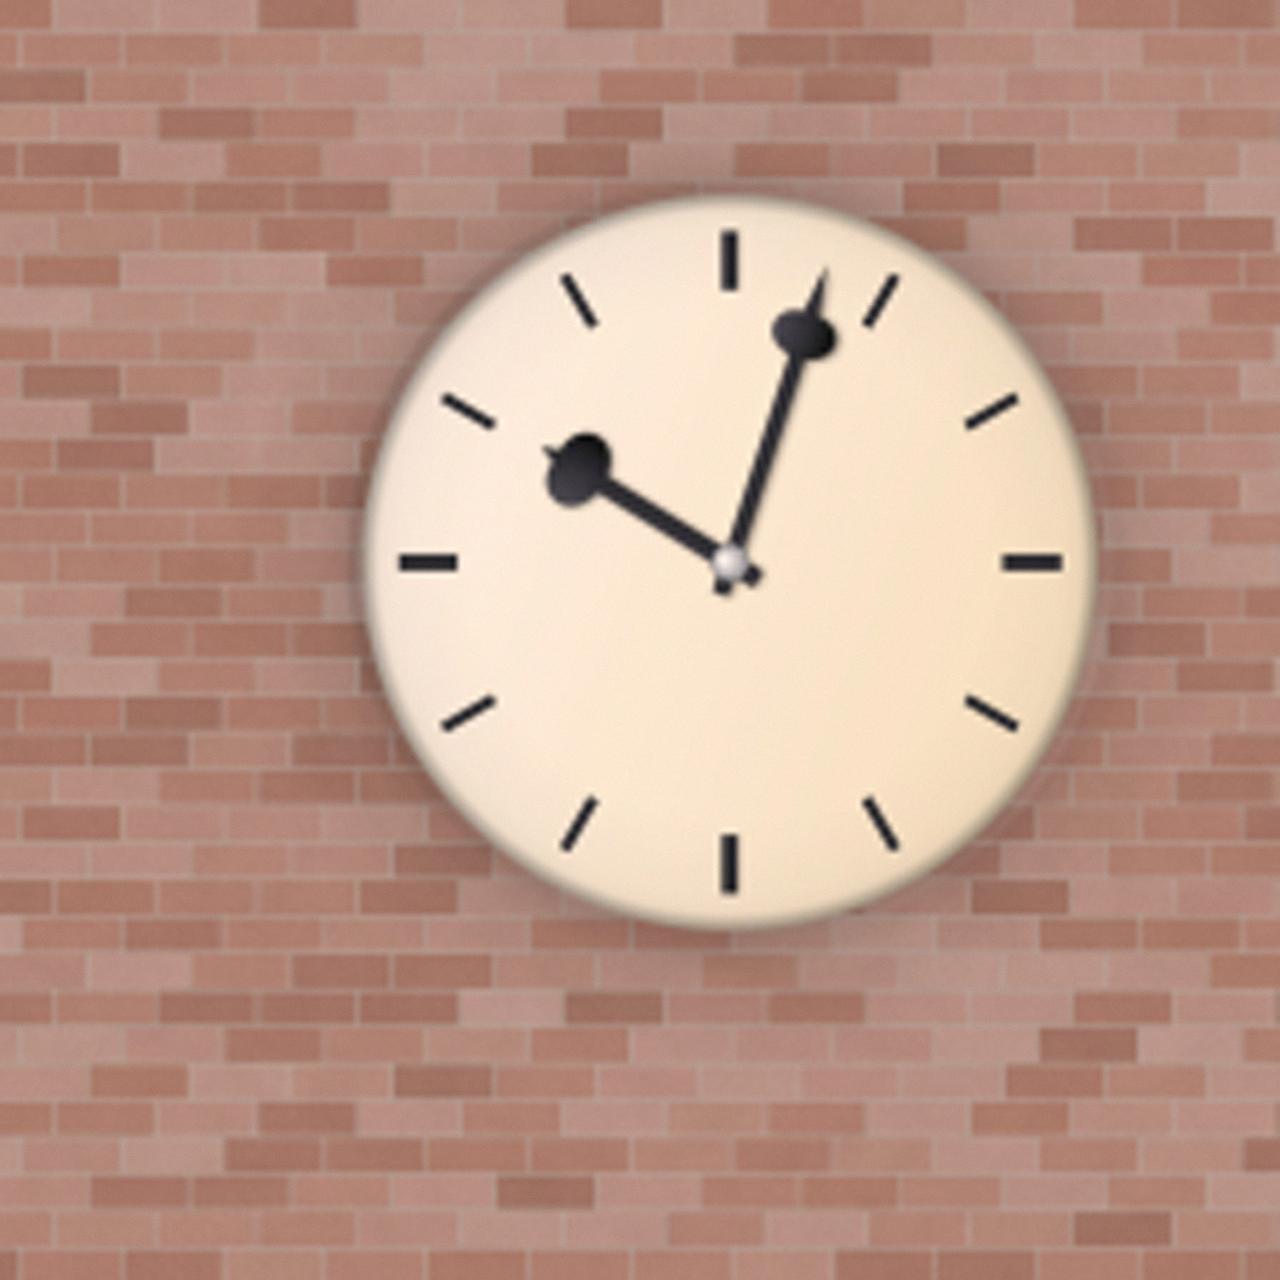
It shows 10 h 03 min
